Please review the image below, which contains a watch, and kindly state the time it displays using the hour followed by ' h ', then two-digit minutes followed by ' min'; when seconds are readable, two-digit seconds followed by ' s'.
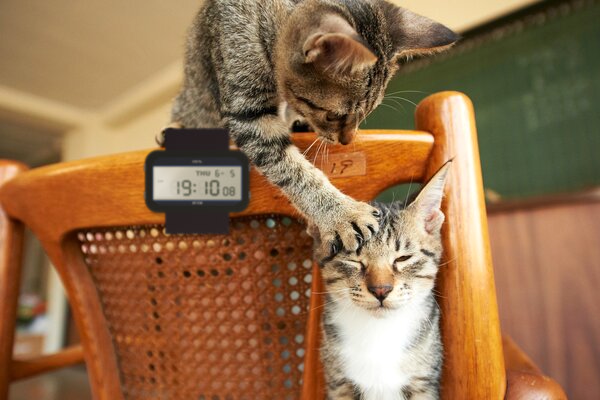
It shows 19 h 10 min
